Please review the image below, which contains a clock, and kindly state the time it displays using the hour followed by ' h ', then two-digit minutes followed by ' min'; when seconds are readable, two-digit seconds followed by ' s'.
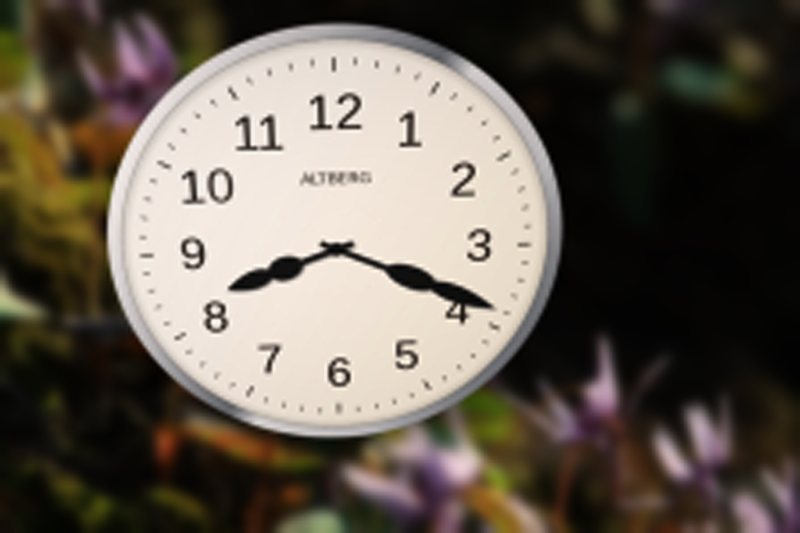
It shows 8 h 19 min
